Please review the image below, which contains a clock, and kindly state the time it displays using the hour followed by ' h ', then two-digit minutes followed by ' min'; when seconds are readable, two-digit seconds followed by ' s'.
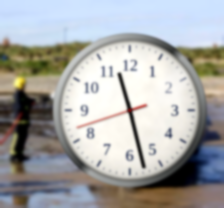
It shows 11 h 27 min 42 s
